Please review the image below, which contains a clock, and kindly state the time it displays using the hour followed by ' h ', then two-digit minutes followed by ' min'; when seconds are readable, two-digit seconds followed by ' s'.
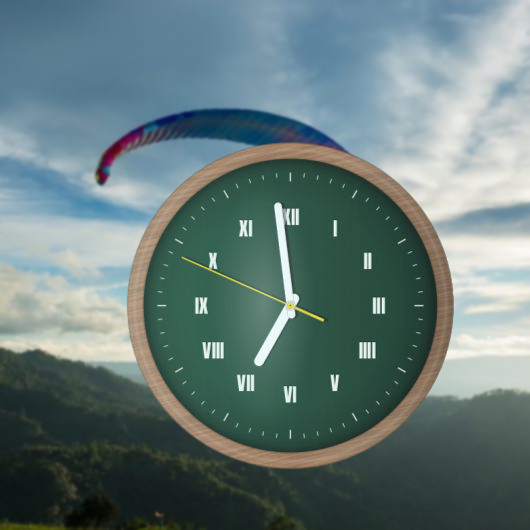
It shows 6 h 58 min 49 s
